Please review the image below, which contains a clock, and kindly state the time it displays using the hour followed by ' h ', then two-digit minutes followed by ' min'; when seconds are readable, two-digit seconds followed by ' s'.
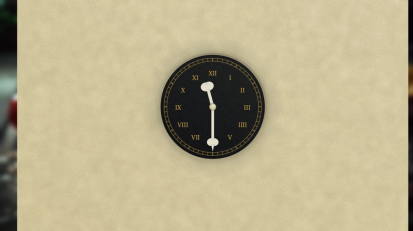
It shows 11 h 30 min
